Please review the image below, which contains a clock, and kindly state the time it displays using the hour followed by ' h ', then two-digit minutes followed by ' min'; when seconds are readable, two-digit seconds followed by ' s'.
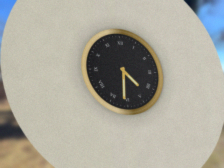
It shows 4 h 31 min
